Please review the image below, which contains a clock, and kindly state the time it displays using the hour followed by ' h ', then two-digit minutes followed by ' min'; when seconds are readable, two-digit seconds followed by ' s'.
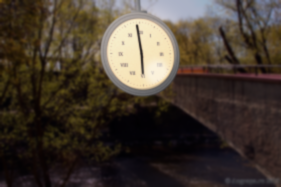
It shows 5 h 59 min
